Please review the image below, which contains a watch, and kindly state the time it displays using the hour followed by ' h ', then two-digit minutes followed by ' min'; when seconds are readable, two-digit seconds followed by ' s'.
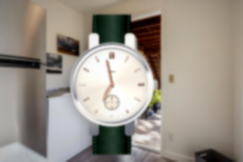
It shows 6 h 58 min
